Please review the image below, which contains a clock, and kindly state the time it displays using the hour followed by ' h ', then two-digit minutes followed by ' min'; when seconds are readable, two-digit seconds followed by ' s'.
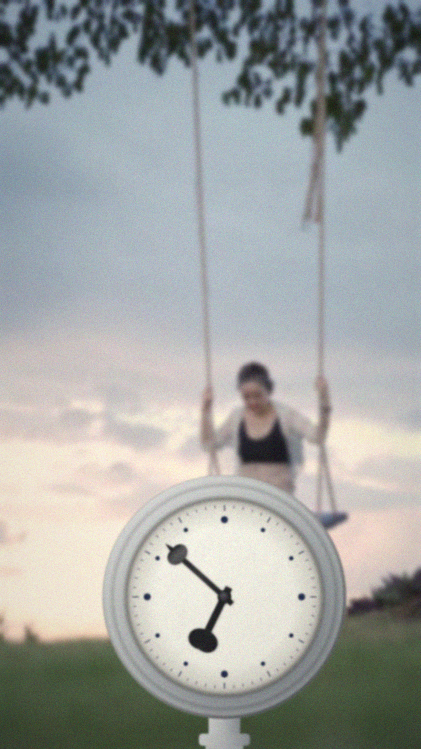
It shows 6 h 52 min
